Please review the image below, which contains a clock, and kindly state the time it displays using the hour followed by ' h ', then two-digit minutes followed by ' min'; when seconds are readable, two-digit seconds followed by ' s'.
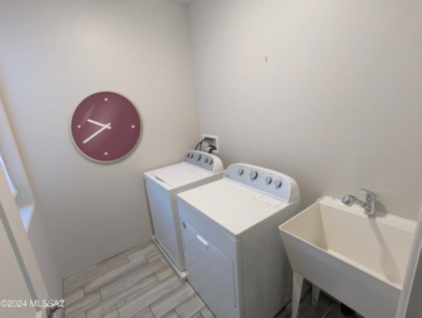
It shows 9 h 39 min
